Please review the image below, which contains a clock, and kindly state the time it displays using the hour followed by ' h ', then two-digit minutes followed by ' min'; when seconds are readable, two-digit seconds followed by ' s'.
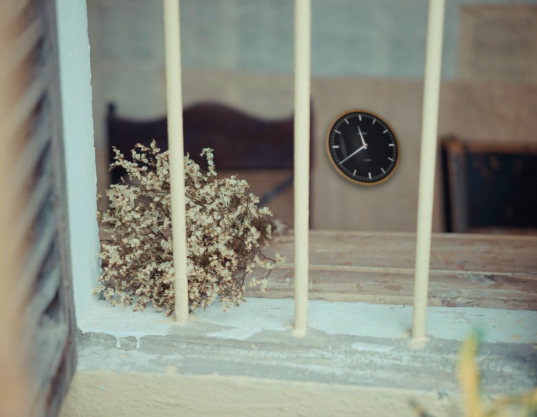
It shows 11 h 40 min
